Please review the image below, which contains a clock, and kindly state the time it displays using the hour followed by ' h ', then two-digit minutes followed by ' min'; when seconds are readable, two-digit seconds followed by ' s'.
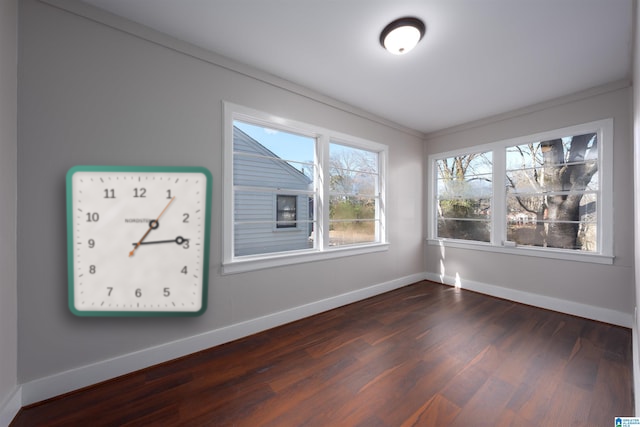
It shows 1 h 14 min 06 s
